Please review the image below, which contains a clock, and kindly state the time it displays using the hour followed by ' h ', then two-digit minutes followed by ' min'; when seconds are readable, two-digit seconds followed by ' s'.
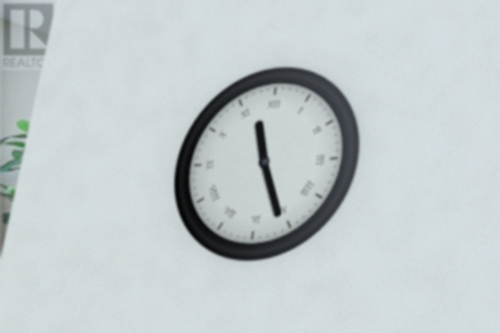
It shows 11 h 26 min
